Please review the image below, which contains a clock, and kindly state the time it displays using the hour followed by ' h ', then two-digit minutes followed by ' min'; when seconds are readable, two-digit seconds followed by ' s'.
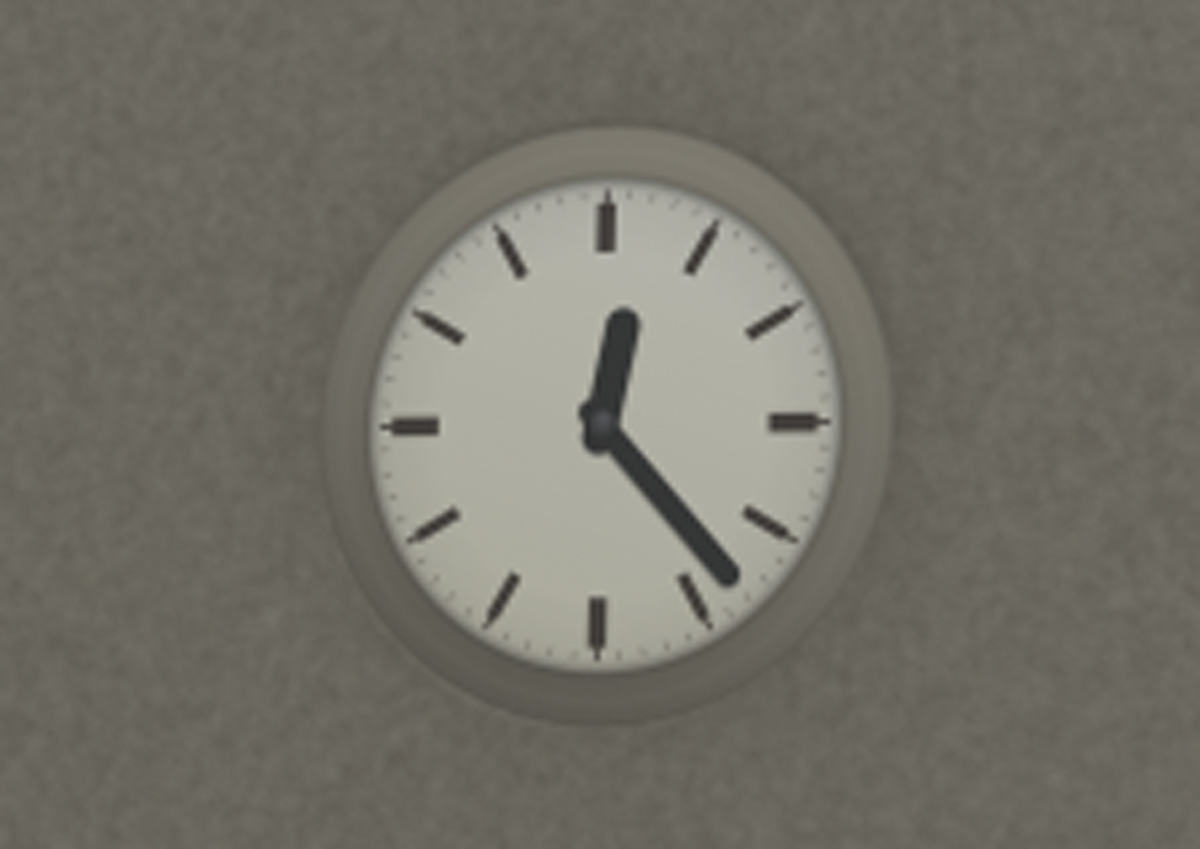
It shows 12 h 23 min
